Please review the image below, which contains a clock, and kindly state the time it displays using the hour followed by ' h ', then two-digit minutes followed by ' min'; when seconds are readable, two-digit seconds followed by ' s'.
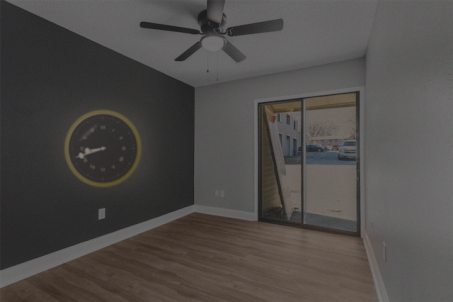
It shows 8 h 42 min
